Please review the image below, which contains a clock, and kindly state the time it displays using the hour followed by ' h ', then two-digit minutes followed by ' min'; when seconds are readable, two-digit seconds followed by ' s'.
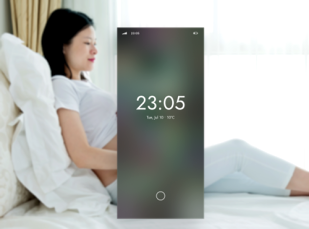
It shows 23 h 05 min
